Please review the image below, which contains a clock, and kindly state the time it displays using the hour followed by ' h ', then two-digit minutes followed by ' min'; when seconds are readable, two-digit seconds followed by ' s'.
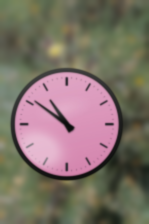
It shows 10 h 51 min
